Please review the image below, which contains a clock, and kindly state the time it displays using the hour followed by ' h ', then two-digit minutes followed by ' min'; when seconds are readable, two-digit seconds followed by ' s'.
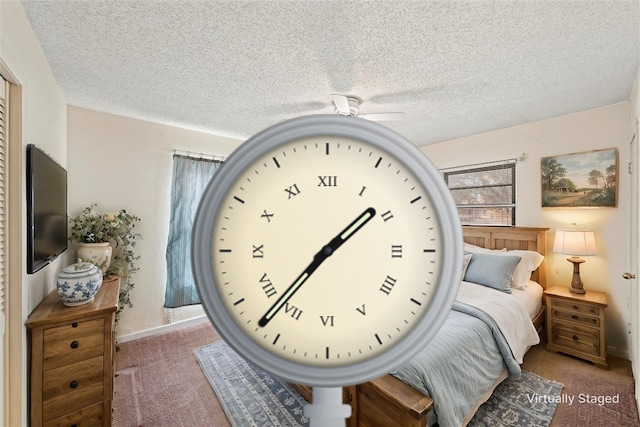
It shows 1 h 37 min
